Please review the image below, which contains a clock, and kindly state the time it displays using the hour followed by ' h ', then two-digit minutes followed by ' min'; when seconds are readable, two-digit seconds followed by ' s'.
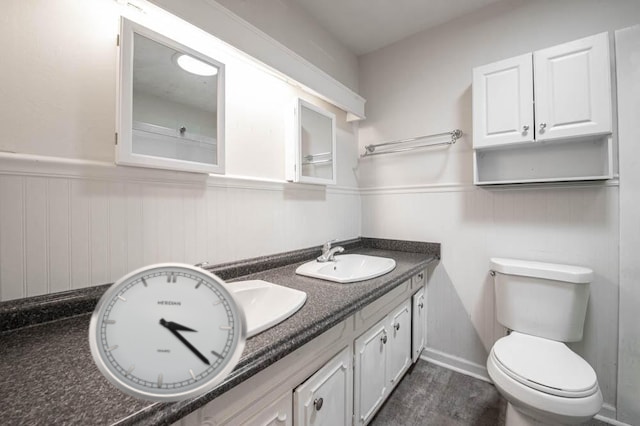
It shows 3 h 22 min
